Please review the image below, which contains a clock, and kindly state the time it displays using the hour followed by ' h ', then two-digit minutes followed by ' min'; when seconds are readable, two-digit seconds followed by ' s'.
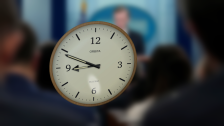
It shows 8 h 49 min
